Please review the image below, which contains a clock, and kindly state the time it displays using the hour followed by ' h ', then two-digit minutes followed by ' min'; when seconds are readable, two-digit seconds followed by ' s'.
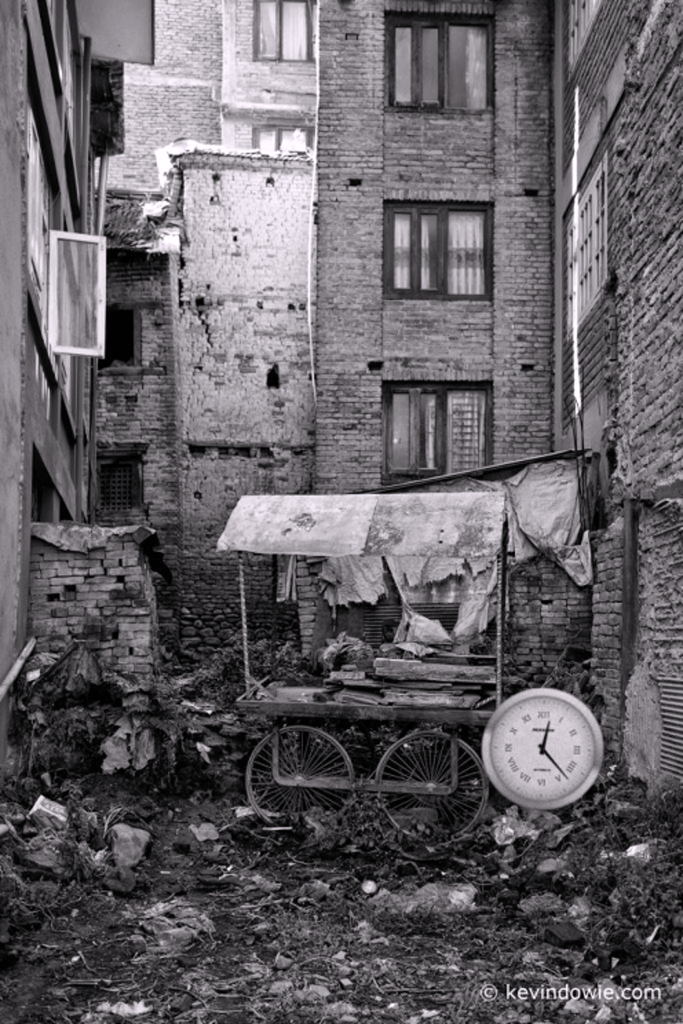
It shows 12 h 23 min
